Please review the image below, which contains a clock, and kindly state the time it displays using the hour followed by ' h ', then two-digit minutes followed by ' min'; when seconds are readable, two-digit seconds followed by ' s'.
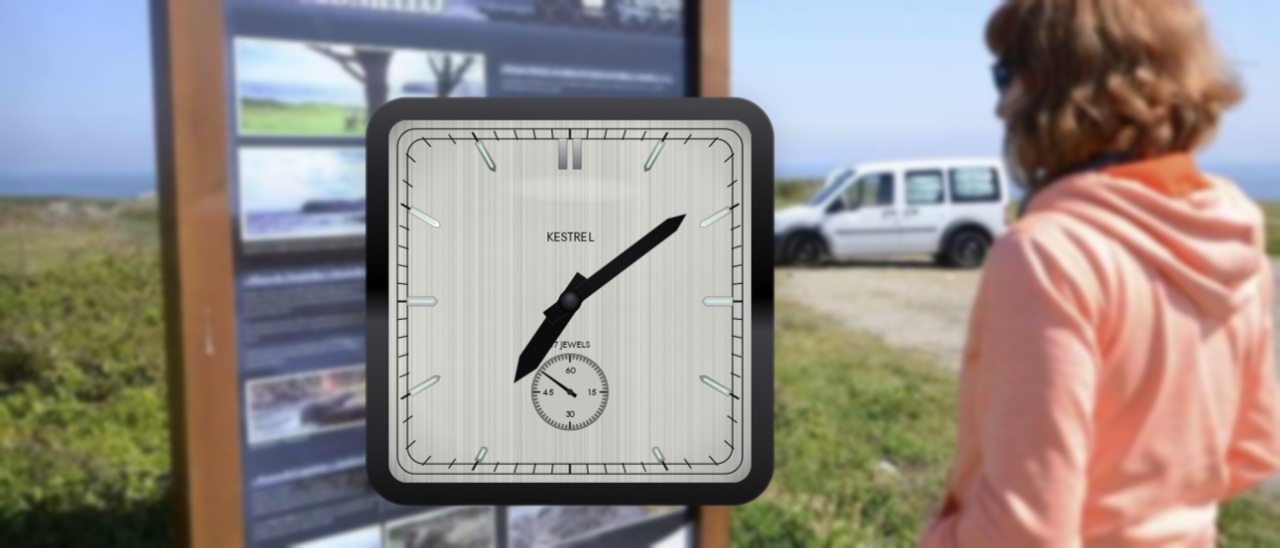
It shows 7 h 08 min 51 s
